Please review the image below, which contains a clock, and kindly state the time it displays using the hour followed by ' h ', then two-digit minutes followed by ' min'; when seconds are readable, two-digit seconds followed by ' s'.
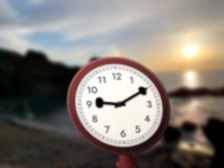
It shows 9 h 10 min
